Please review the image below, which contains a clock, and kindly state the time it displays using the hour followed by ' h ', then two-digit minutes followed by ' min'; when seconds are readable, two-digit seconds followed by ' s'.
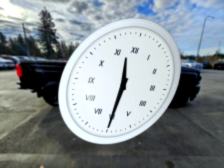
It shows 11 h 30 min
